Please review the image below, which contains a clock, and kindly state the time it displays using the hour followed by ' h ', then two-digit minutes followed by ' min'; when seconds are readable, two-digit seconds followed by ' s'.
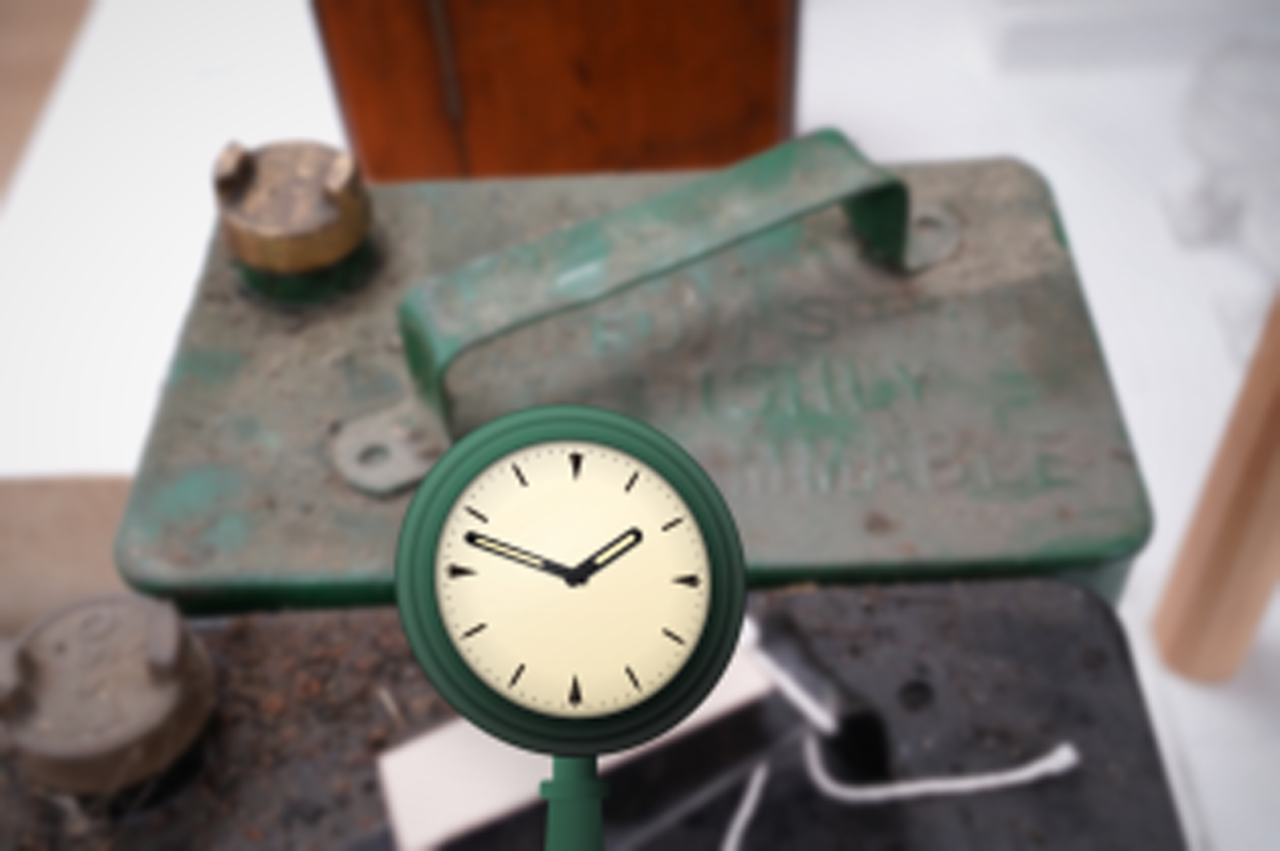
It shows 1 h 48 min
